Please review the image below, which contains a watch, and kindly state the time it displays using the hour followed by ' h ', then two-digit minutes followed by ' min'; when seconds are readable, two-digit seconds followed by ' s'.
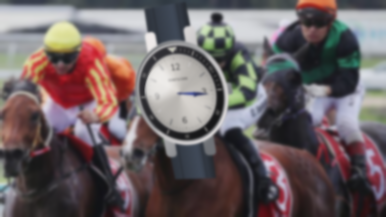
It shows 3 h 16 min
